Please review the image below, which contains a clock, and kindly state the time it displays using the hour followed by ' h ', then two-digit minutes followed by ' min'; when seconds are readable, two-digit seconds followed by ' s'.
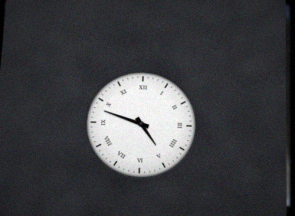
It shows 4 h 48 min
